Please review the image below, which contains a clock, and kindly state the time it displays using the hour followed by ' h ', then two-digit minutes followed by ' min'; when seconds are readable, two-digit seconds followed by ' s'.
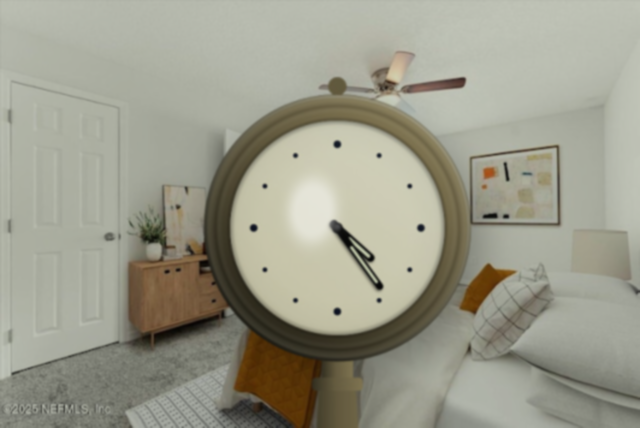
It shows 4 h 24 min
